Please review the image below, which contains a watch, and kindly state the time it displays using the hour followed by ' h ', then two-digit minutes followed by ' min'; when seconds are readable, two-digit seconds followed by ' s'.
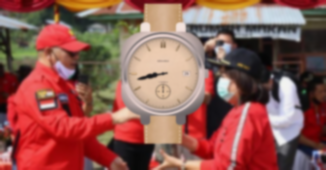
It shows 8 h 43 min
